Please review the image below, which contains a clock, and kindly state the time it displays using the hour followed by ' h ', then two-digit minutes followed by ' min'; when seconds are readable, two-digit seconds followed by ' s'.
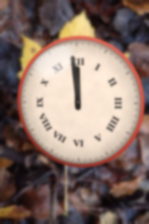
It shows 11 h 59 min
